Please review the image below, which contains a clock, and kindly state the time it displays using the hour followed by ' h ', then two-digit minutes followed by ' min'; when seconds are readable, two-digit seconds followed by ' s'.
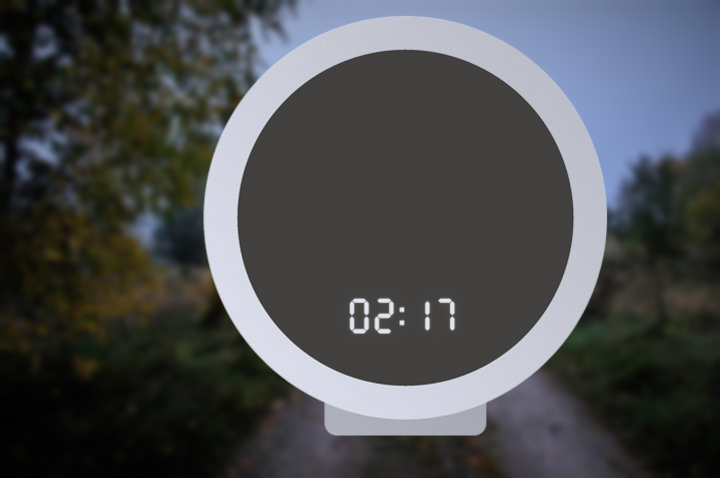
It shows 2 h 17 min
